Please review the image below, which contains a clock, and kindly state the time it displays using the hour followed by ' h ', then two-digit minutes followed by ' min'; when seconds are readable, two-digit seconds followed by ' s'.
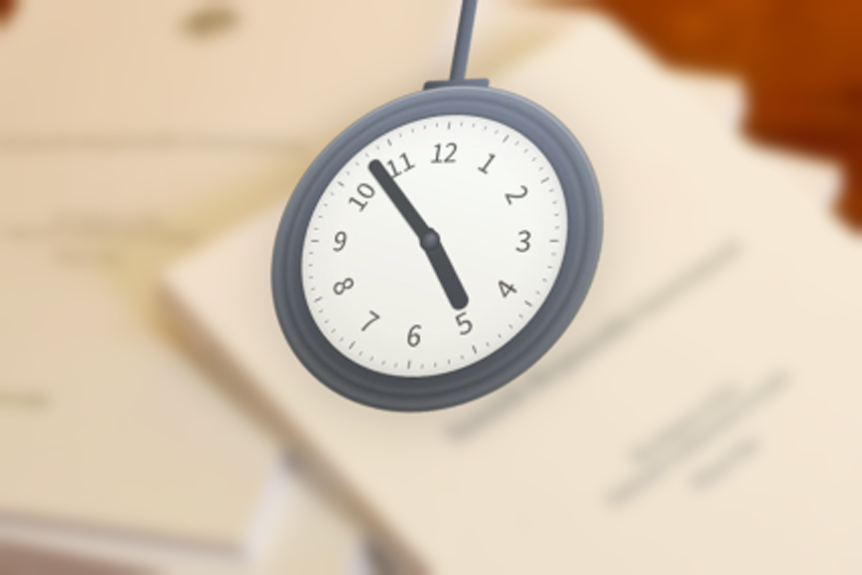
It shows 4 h 53 min
